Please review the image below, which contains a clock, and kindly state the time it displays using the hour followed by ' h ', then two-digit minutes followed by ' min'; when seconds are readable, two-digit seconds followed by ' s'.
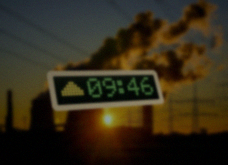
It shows 9 h 46 min
